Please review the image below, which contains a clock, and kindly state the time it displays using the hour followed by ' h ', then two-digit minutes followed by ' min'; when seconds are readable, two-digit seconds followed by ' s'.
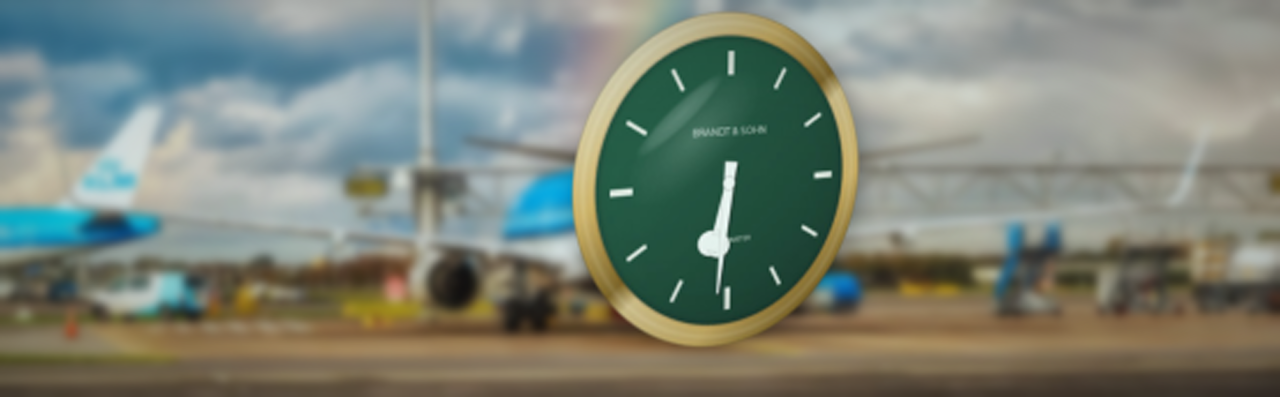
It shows 6 h 31 min
